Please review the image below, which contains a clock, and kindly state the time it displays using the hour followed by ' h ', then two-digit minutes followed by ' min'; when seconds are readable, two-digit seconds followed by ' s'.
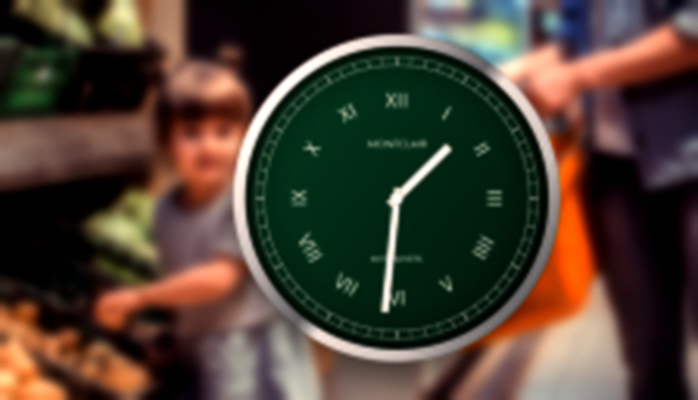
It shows 1 h 31 min
